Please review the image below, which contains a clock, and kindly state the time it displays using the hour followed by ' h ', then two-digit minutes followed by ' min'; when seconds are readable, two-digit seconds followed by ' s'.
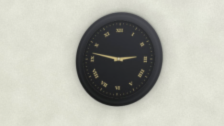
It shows 2 h 47 min
